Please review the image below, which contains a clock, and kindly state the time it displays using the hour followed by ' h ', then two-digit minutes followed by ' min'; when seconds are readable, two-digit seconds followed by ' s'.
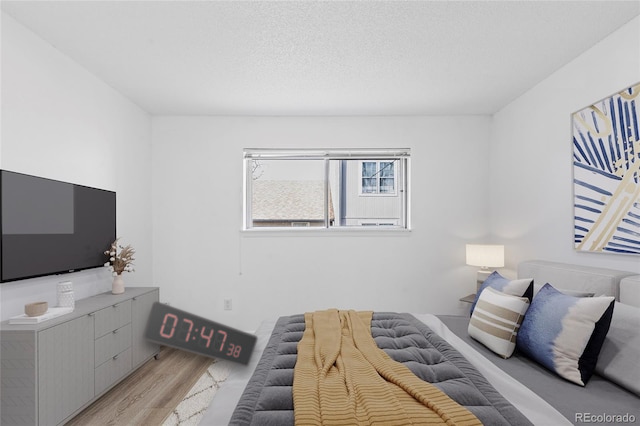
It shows 7 h 47 min 38 s
